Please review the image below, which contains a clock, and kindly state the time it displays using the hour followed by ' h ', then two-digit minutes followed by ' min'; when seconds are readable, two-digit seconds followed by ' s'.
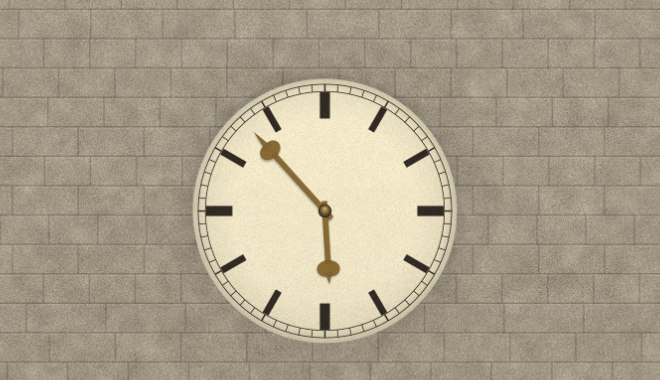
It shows 5 h 53 min
